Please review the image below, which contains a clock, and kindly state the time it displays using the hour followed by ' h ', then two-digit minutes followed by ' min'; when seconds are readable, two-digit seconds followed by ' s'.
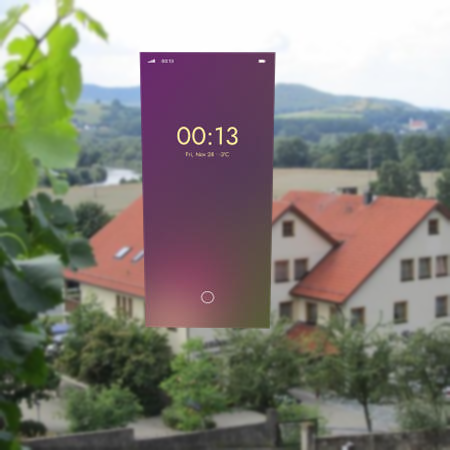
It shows 0 h 13 min
